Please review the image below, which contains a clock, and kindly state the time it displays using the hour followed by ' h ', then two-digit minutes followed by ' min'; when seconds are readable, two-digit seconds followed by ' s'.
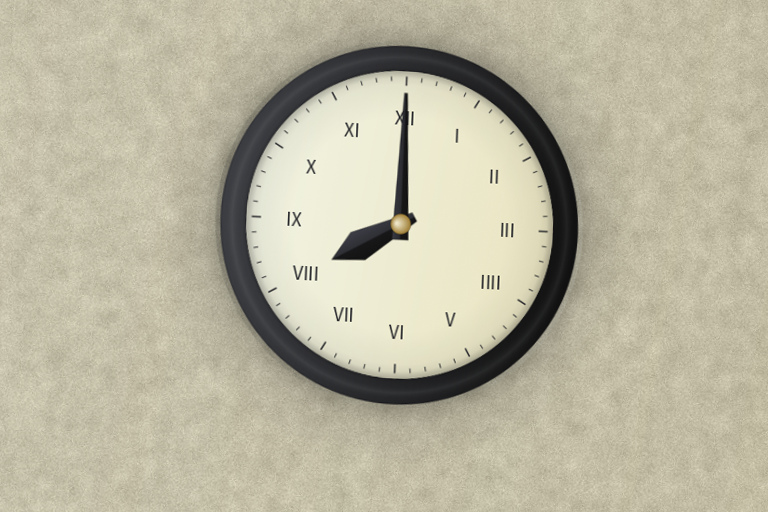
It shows 8 h 00 min
